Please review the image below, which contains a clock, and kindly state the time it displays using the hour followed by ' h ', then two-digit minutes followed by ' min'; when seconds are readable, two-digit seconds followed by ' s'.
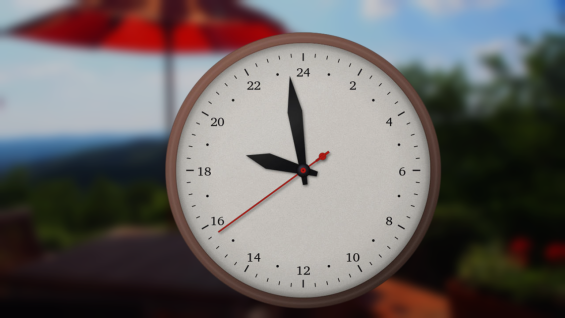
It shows 18 h 58 min 39 s
